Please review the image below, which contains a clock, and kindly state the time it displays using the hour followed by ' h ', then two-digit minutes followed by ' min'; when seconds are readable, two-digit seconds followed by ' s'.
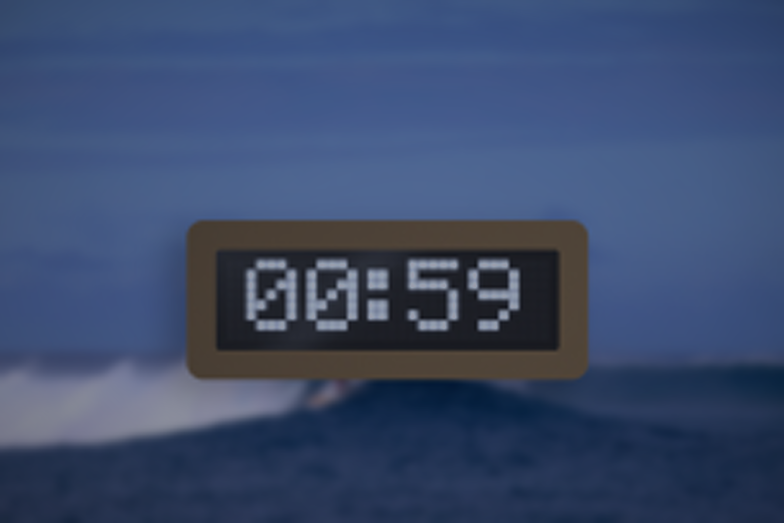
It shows 0 h 59 min
